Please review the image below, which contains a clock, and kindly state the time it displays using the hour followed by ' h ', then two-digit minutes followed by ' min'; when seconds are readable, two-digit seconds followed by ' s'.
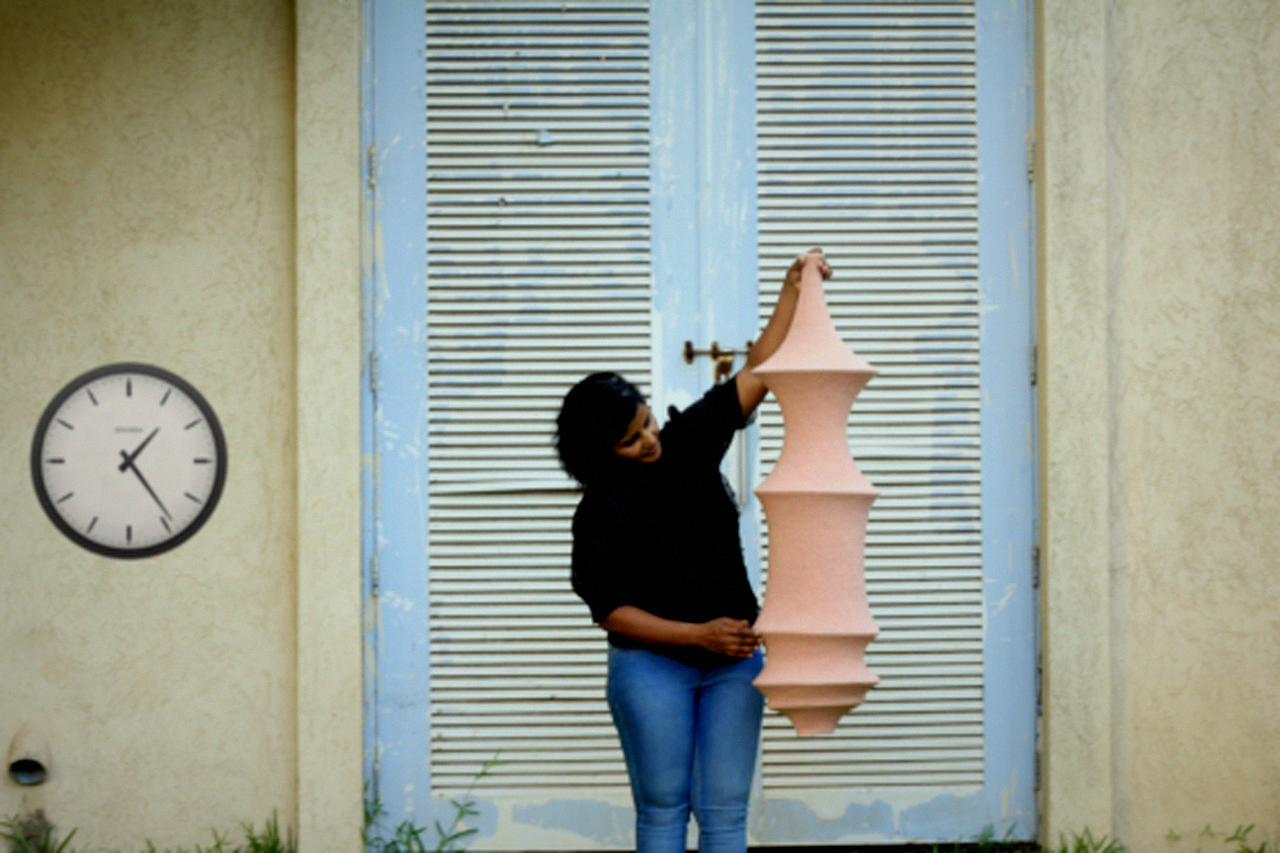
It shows 1 h 24 min
